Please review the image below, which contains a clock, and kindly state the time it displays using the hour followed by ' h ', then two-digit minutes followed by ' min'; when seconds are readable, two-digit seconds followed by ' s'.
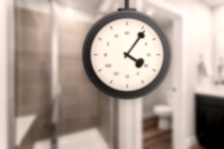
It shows 4 h 06 min
